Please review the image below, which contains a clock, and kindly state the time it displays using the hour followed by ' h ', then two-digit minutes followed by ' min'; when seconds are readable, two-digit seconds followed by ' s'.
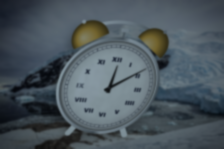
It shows 12 h 09 min
